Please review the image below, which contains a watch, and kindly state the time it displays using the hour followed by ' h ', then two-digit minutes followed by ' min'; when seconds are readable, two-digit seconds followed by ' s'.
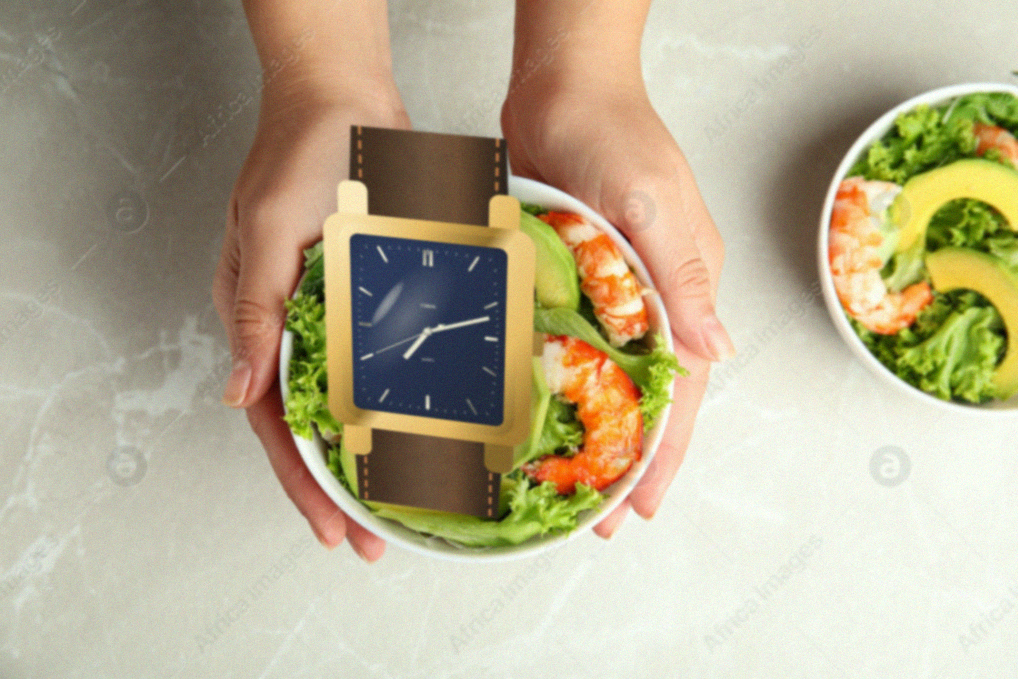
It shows 7 h 11 min 40 s
